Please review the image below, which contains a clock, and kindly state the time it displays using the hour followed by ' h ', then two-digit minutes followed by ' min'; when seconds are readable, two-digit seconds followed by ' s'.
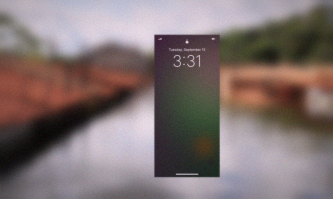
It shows 3 h 31 min
